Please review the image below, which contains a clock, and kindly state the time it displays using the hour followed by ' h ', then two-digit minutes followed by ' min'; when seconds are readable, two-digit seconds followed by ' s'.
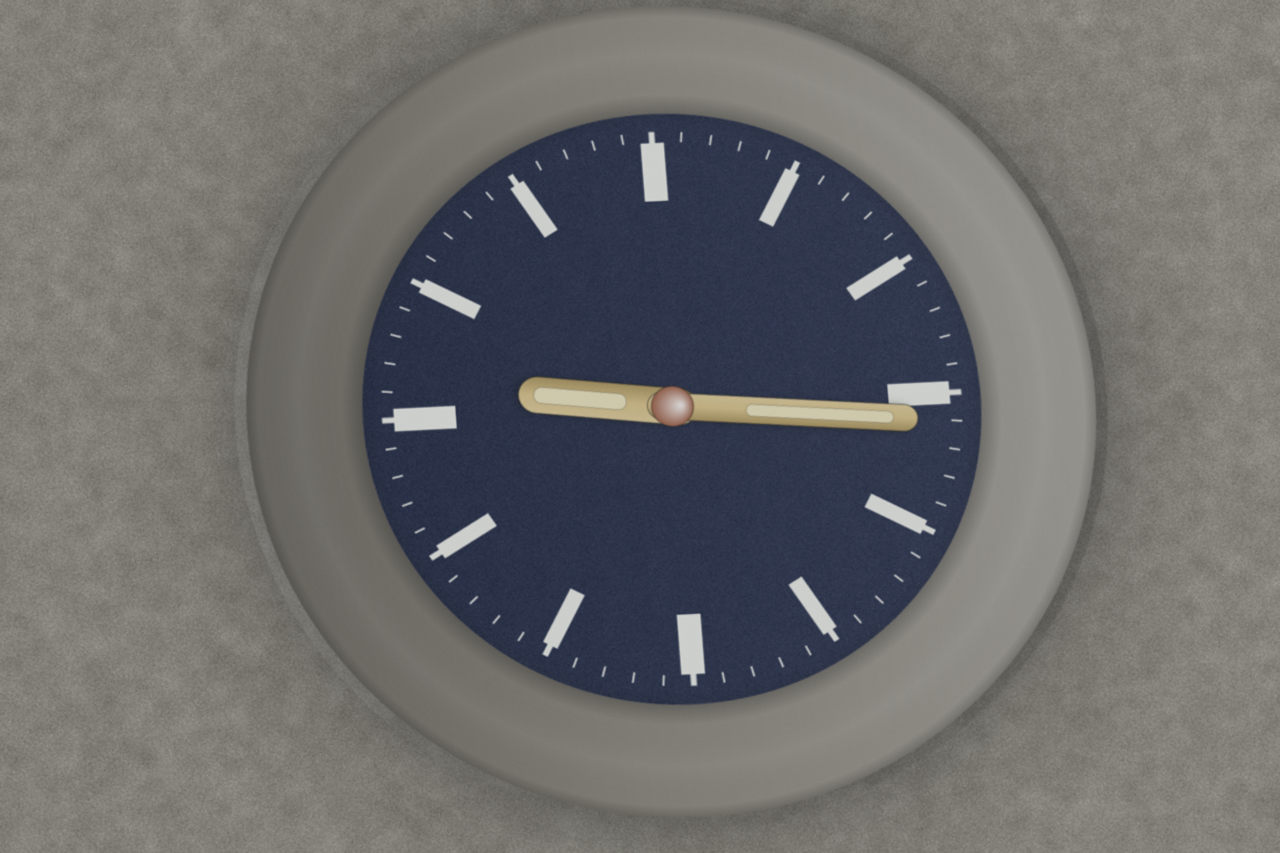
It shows 9 h 16 min
